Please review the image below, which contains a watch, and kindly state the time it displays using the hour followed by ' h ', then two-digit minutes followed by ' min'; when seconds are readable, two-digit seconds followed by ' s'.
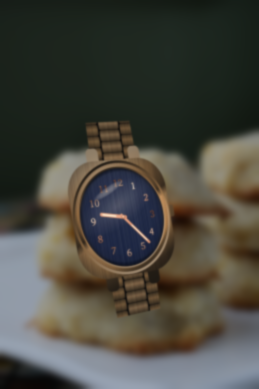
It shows 9 h 23 min
